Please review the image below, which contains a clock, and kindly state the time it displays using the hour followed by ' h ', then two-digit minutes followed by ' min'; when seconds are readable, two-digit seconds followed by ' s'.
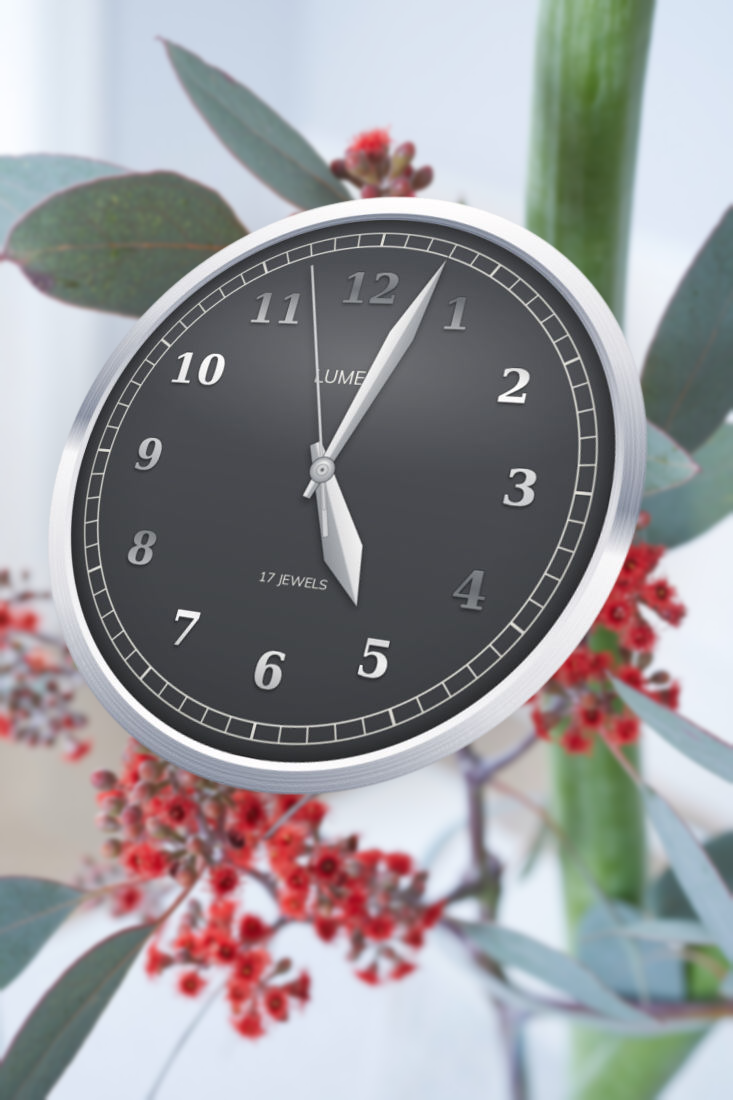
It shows 5 h 02 min 57 s
